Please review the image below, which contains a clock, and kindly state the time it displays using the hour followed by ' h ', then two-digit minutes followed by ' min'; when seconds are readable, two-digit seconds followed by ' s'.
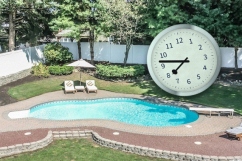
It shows 7 h 47 min
